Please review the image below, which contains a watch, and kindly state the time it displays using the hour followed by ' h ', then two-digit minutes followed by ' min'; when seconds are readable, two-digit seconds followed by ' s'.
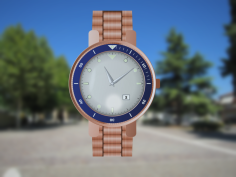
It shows 11 h 09 min
